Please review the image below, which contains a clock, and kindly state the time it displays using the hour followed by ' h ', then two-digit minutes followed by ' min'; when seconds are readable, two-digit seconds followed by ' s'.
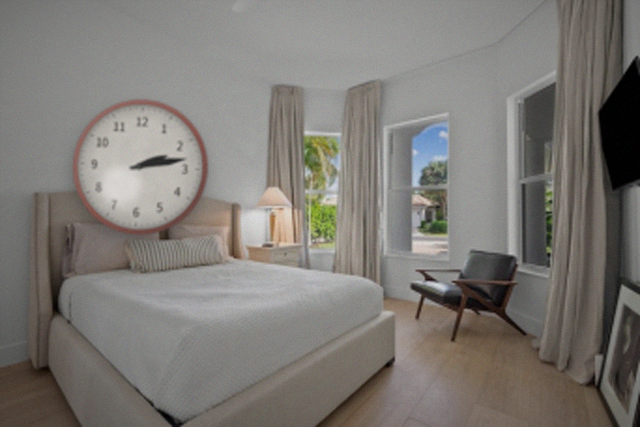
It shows 2 h 13 min
